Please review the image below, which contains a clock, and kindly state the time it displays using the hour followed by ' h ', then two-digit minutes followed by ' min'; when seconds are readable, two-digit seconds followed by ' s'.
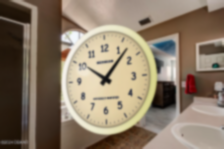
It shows 10 h 07 min
